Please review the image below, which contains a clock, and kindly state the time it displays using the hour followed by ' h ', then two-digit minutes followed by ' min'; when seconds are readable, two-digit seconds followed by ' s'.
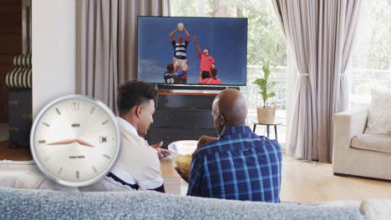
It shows 3 h 44 min
